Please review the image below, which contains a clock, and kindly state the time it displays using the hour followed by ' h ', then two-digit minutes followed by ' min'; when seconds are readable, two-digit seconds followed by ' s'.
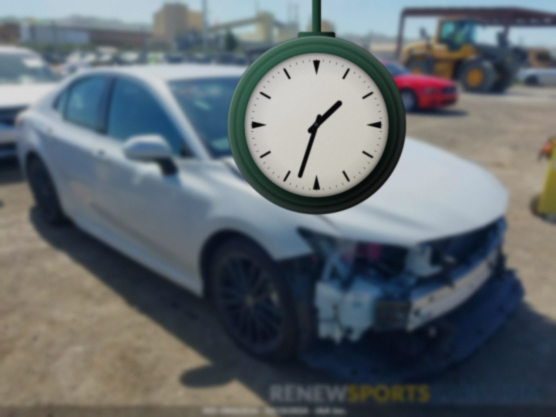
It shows 1 h 33 min
